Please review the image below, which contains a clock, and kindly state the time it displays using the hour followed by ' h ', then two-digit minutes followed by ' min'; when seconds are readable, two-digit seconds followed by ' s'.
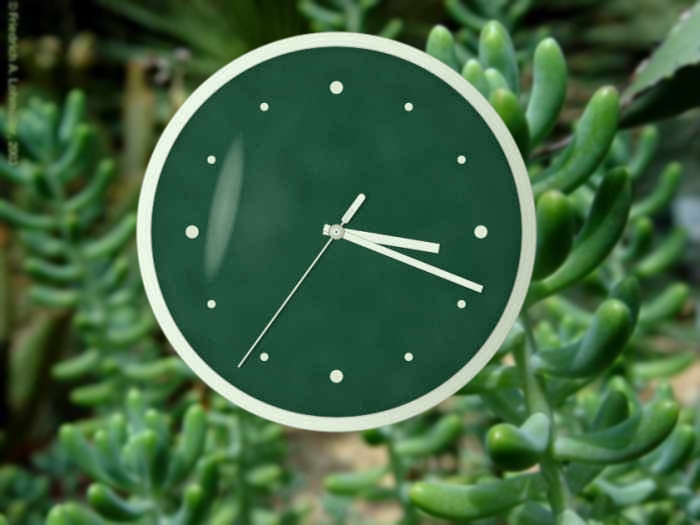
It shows 3 h 18 min 36 s
